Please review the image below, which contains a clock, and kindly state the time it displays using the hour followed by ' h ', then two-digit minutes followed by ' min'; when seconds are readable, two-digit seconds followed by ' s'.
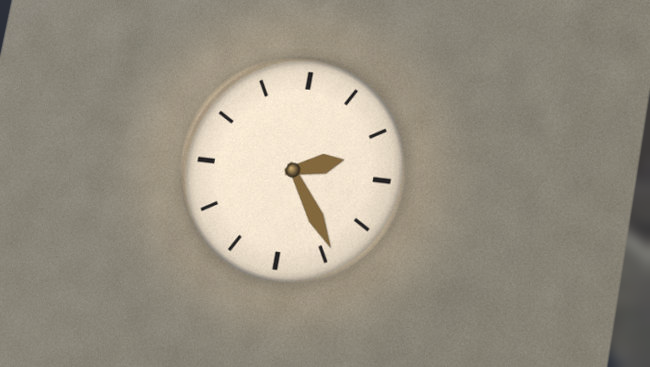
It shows 2 h 24 min
